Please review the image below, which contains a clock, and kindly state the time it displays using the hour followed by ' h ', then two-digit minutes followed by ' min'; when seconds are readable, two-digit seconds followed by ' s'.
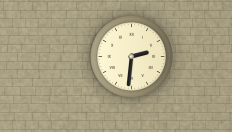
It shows 2 h 31 min
